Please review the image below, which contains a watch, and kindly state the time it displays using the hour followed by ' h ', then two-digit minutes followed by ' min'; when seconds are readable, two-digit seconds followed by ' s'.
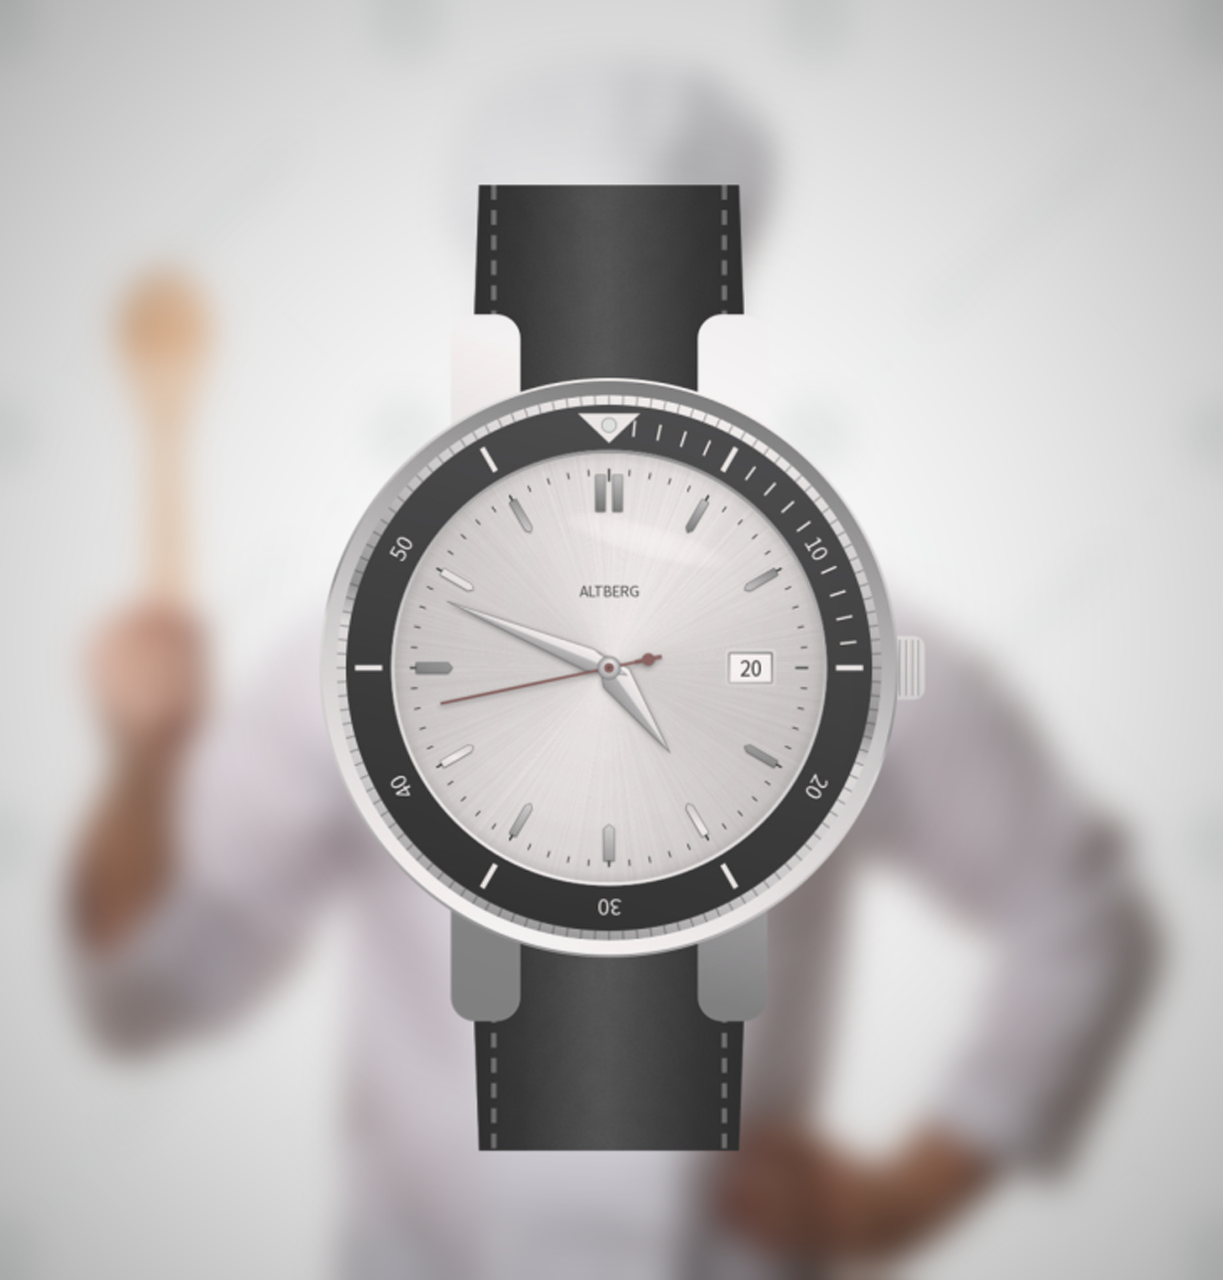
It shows 4 h 48 min 43 s
